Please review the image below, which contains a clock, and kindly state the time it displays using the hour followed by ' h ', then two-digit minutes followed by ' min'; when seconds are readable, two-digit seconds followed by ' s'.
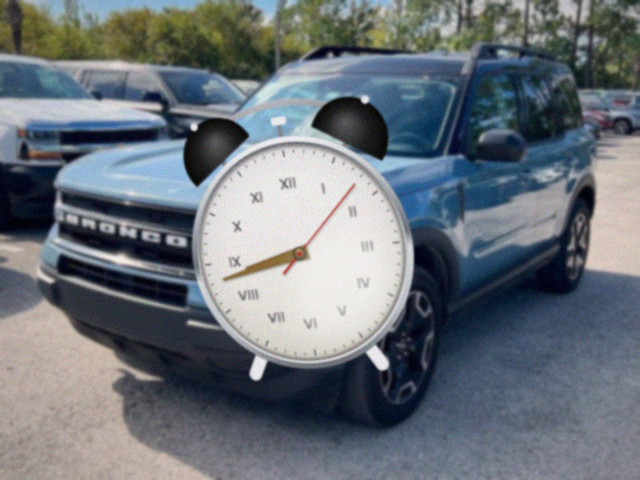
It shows 8 h 43 min 08 s
